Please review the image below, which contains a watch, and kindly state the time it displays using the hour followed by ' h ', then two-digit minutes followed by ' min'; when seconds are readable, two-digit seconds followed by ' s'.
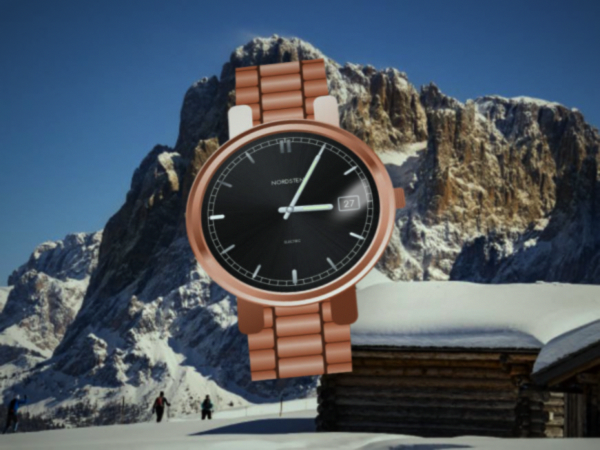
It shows 3 h 05 min
